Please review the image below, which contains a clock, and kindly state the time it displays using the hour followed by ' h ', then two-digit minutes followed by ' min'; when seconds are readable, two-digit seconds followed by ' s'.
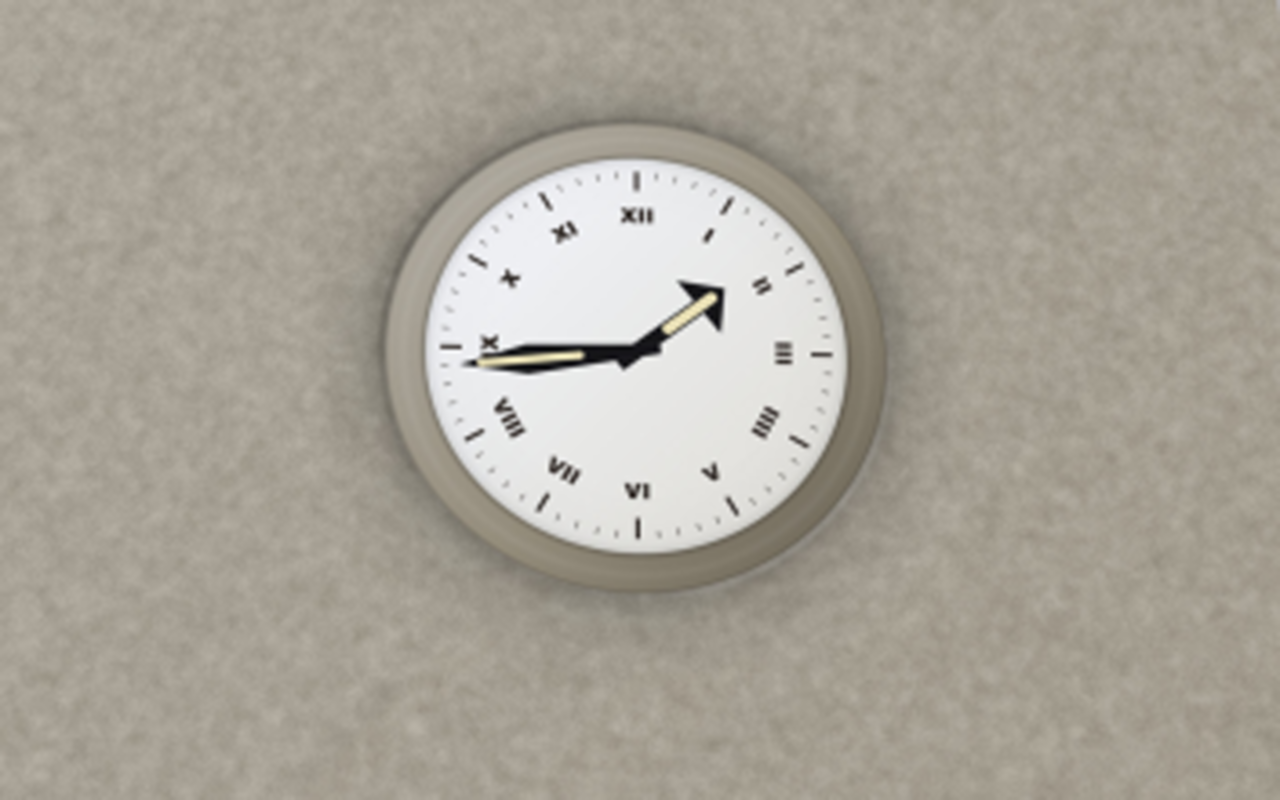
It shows 1 h 44 min
